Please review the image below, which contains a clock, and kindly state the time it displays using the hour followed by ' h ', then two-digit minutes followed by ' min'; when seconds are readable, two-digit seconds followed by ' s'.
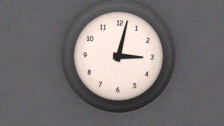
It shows 3 h 02 min
